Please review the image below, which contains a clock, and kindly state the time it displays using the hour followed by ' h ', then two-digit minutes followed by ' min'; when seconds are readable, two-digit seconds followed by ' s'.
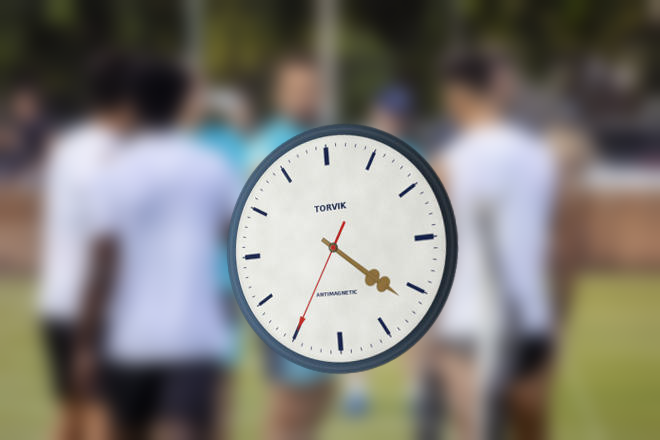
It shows 4 h 21 min 35 s
